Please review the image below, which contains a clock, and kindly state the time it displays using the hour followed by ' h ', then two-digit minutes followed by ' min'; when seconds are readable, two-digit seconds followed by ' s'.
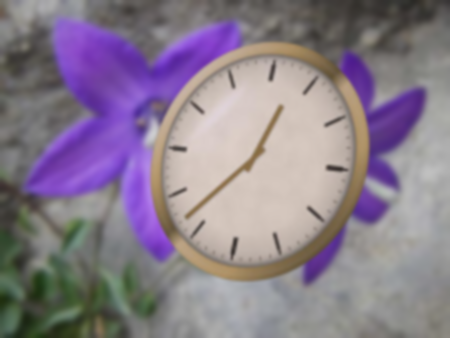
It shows 12 h 37 min
